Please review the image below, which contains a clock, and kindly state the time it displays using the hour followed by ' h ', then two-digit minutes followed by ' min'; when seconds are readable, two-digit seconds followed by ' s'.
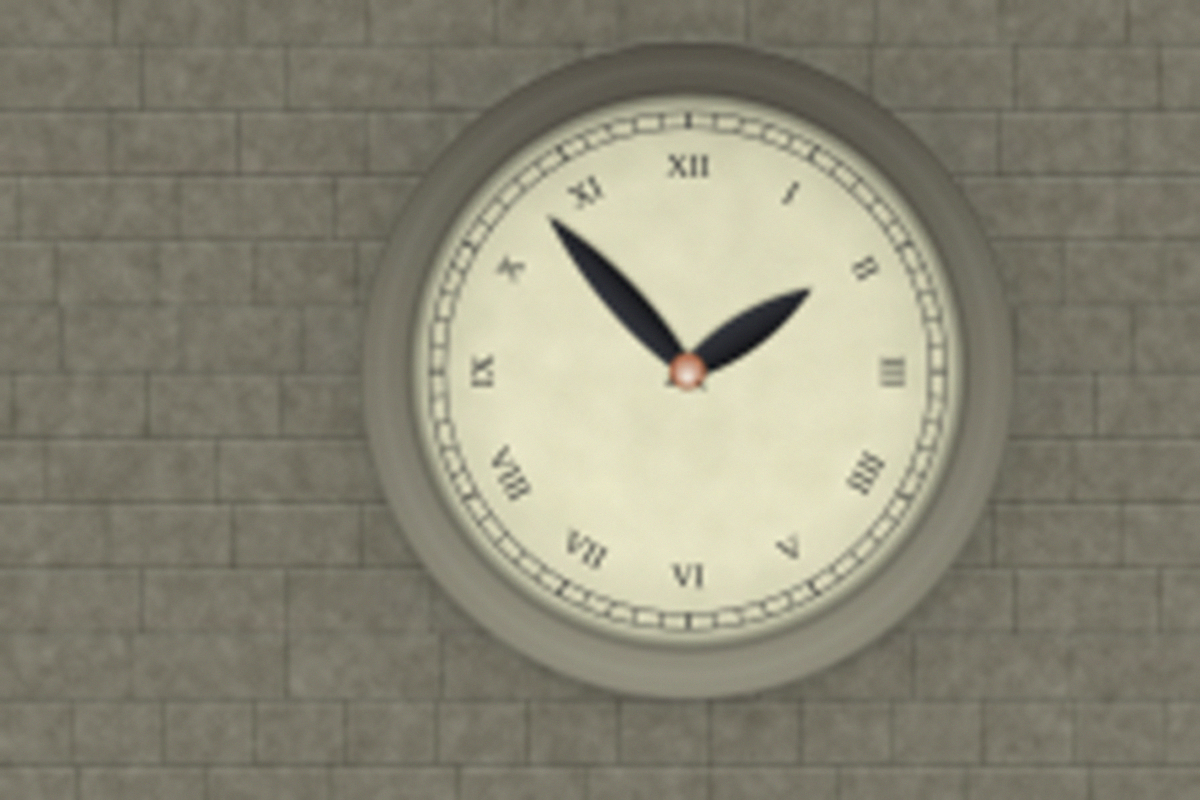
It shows 1 h 53 min
